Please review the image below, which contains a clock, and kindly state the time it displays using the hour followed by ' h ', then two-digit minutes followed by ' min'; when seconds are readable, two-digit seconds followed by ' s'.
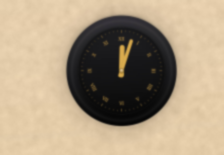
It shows 12 h 03 min
